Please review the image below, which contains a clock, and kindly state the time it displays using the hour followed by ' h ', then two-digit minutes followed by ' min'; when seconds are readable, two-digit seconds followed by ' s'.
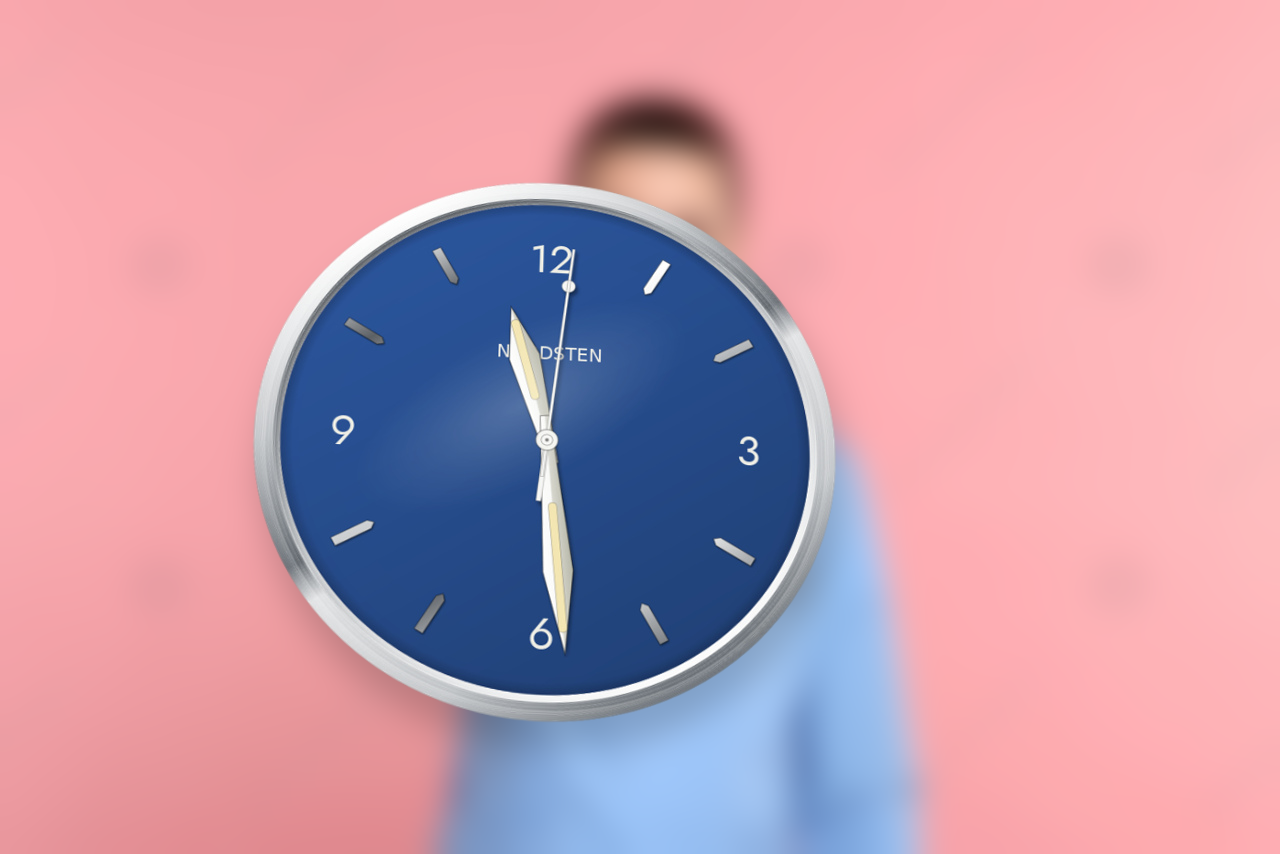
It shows 11 h 29 min 01 s
